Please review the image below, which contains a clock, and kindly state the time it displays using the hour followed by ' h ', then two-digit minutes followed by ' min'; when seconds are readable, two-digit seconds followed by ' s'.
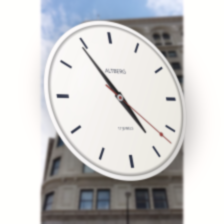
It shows 4 h 54 min 22 s
